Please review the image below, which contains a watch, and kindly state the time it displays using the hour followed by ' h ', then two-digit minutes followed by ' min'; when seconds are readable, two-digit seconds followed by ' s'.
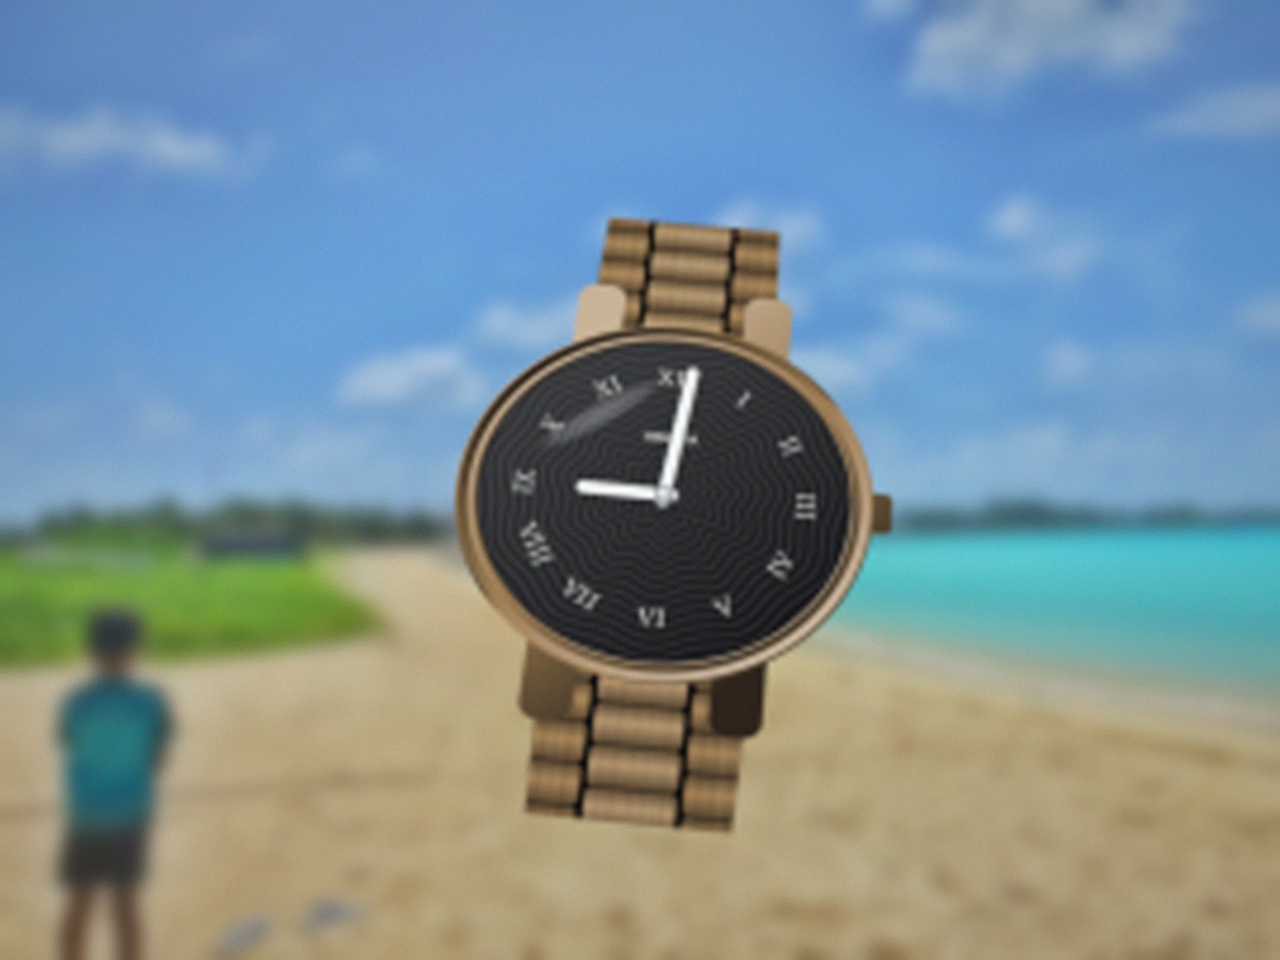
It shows 9 h 01 min
